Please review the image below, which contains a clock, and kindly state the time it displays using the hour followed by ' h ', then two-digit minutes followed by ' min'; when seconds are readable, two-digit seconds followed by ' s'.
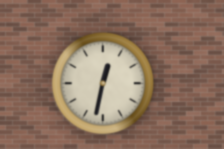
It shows 12 h 32 min
